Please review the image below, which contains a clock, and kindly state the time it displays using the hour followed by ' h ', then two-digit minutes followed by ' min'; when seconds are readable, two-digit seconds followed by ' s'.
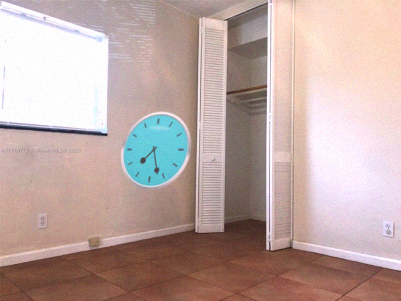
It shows 7 h 27 min
